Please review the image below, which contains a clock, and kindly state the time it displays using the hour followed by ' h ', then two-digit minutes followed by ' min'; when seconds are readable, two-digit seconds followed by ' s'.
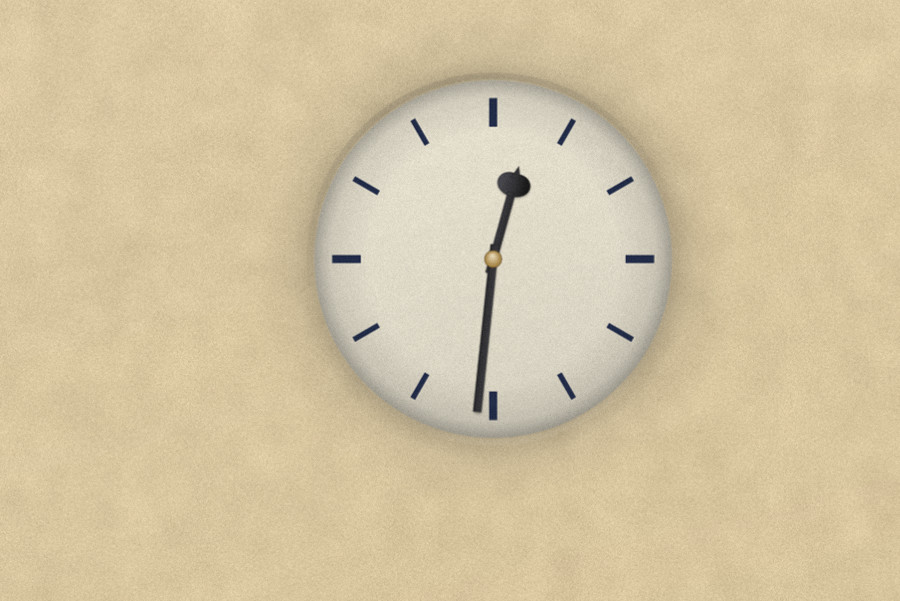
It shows 12 h 31 min
